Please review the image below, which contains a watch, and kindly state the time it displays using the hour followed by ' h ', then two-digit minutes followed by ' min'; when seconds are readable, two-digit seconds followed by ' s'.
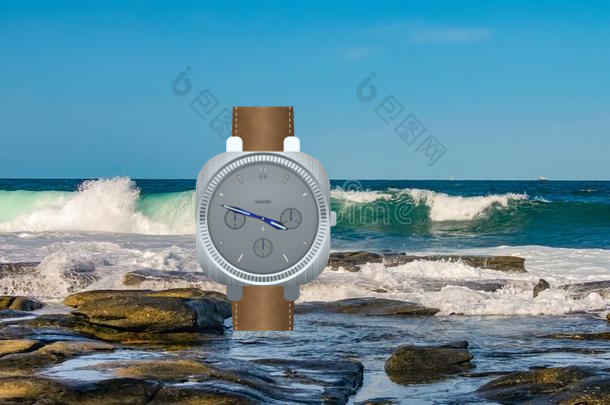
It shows 3 h 48 min
